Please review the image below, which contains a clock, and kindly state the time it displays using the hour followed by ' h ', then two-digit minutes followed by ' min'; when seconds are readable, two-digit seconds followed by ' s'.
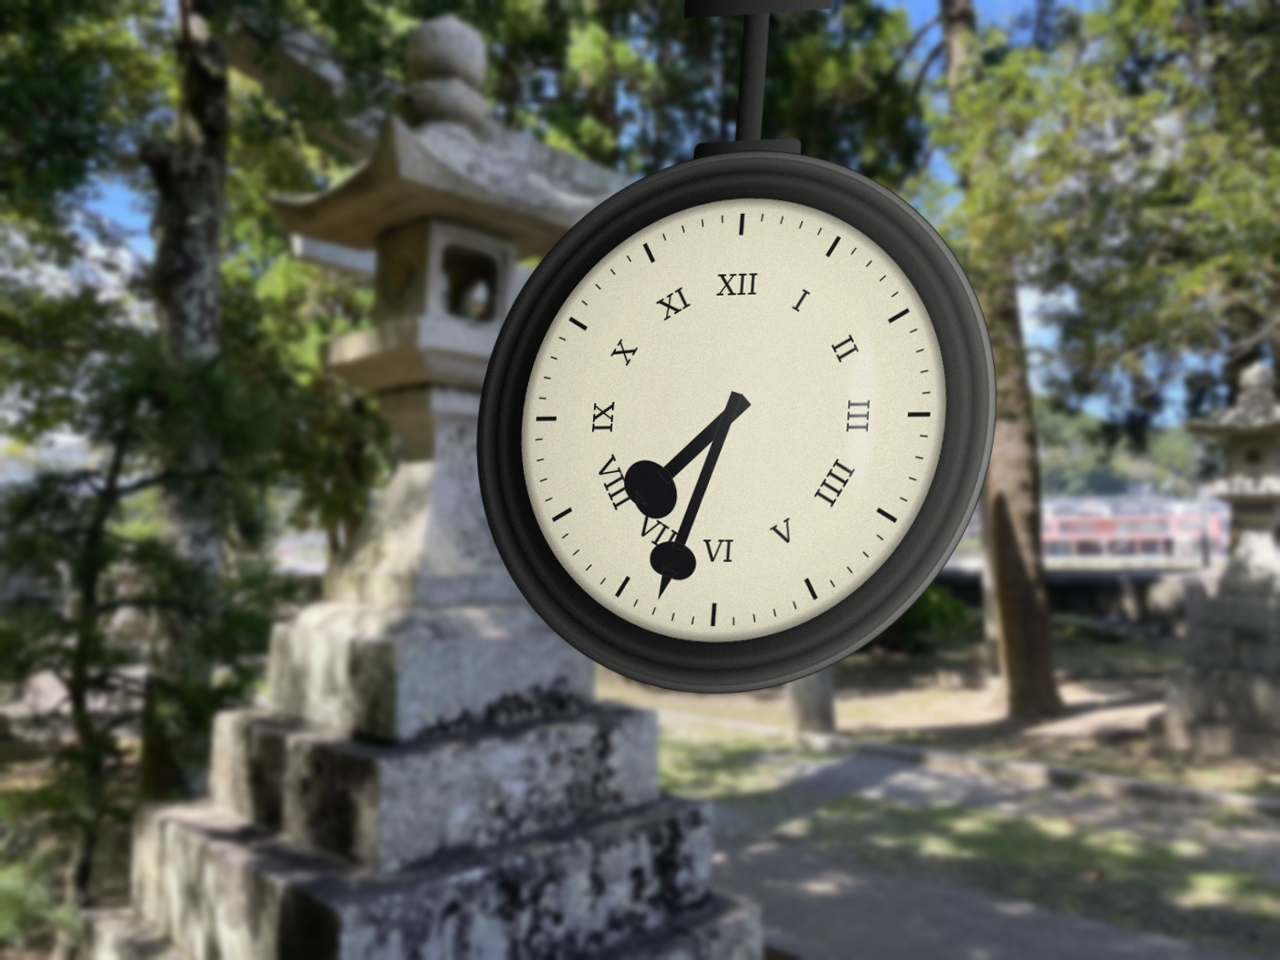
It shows 7 h 33 min
